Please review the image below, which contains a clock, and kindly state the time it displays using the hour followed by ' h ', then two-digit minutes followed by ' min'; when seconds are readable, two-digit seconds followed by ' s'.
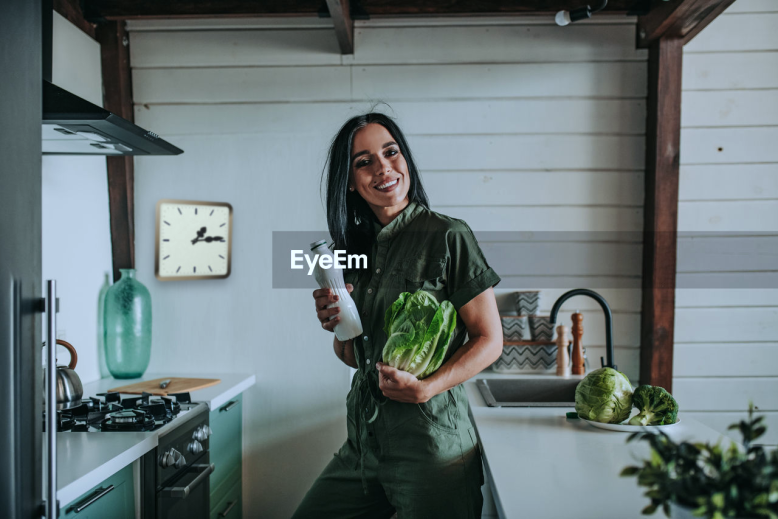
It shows 1 h 14 min
